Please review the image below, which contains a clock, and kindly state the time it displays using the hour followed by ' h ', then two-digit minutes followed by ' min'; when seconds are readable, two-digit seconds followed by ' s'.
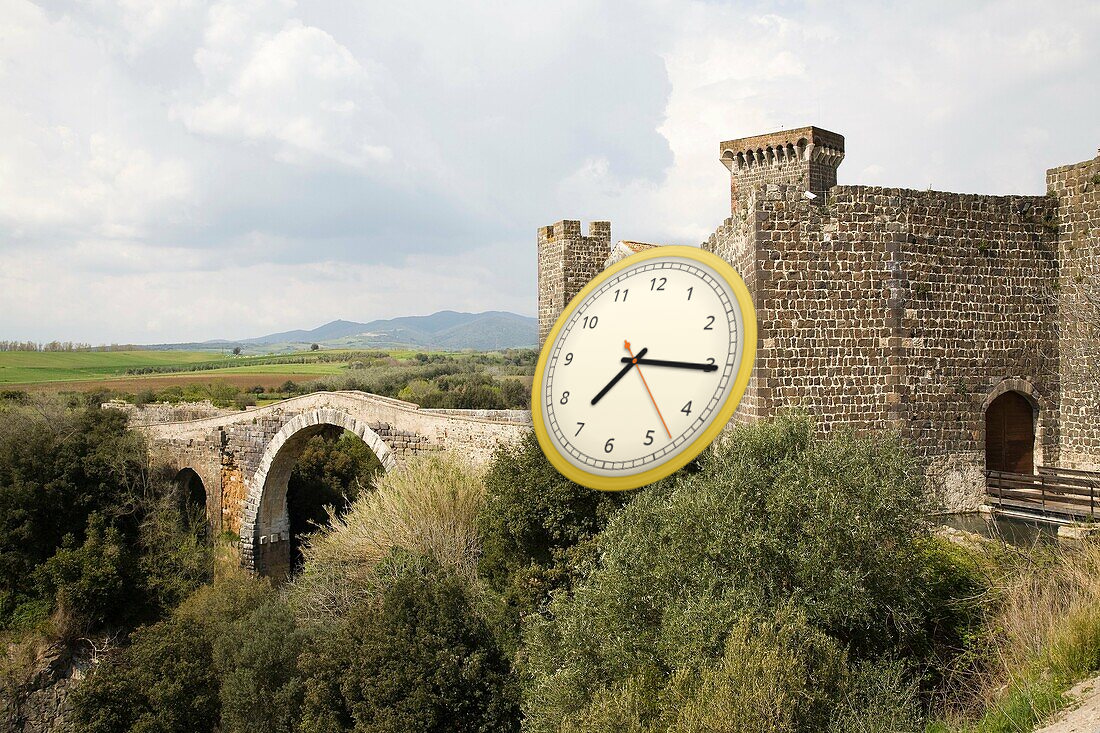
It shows 7 h 15 min 23 s
